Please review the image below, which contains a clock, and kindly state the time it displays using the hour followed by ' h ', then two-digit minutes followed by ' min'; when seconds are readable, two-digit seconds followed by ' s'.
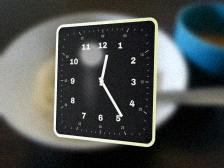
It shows 12 h 24 min
